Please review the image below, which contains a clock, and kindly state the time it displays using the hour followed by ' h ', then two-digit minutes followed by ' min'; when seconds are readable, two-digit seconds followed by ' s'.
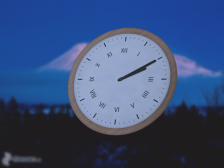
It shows 2 h 10 min
